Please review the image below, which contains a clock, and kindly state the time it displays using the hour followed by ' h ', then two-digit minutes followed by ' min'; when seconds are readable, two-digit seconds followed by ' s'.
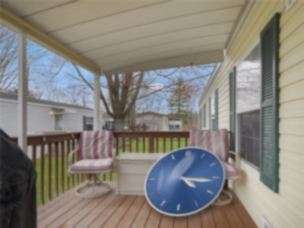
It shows 4 h 16 min
